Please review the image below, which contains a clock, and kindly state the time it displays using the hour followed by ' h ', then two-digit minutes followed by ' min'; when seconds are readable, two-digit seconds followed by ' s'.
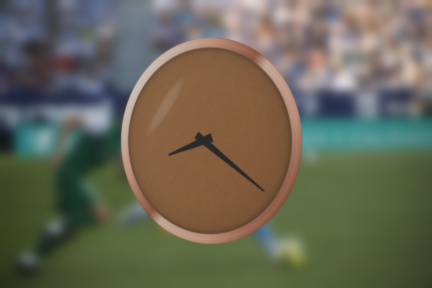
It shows 8 h 21 min
